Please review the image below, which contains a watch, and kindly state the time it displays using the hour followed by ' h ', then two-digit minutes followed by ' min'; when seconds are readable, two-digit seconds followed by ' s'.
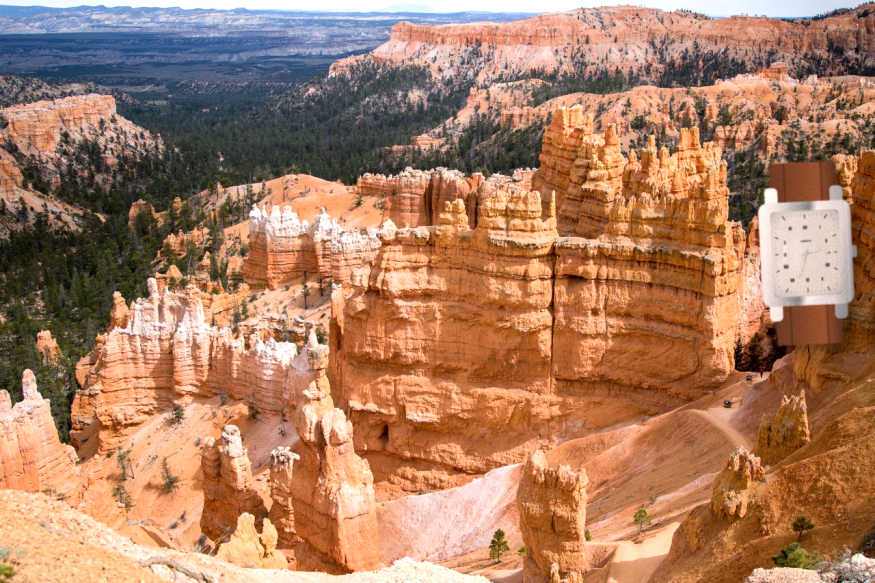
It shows 2 h 33 min
